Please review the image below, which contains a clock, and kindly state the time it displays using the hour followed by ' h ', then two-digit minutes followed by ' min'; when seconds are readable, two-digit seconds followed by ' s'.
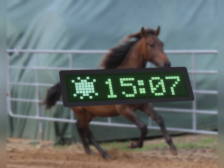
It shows 15 h 07 min
